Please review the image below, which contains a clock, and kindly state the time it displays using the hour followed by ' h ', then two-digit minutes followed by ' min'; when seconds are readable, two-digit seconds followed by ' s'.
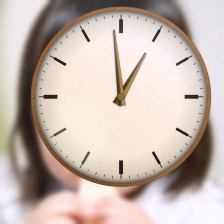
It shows 12 h 59 min
